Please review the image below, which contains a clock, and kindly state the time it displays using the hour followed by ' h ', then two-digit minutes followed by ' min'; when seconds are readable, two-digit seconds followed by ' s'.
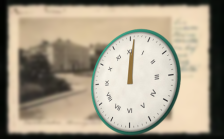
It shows 12 h 01 min
